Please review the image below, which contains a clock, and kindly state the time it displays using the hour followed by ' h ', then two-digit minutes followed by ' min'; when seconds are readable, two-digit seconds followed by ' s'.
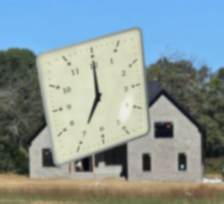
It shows 7 h 00 min
